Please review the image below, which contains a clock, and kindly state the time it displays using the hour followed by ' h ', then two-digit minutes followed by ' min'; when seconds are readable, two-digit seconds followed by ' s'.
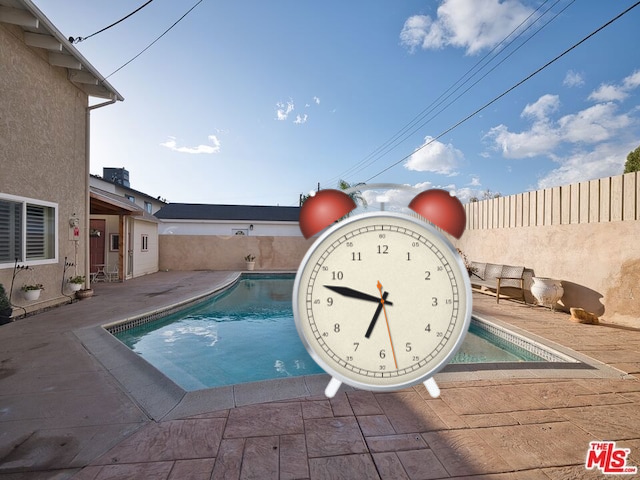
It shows 6 h 47 min 28 s
